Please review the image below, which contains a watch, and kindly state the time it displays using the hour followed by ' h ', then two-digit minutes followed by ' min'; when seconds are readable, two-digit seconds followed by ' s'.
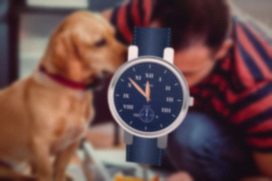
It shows 11 h 52 min
